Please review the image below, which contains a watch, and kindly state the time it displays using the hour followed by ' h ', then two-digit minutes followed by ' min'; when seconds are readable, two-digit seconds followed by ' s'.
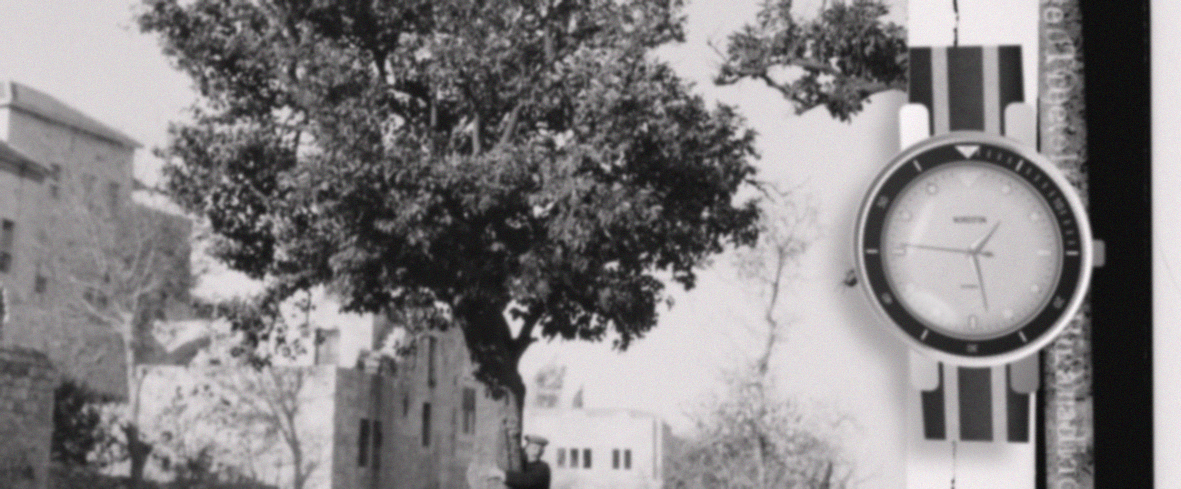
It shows 1 h 27 min 46 s
